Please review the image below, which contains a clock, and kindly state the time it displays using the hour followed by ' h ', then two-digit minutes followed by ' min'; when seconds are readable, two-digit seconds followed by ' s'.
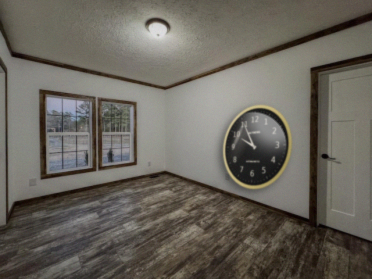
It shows 9 h 55 min
